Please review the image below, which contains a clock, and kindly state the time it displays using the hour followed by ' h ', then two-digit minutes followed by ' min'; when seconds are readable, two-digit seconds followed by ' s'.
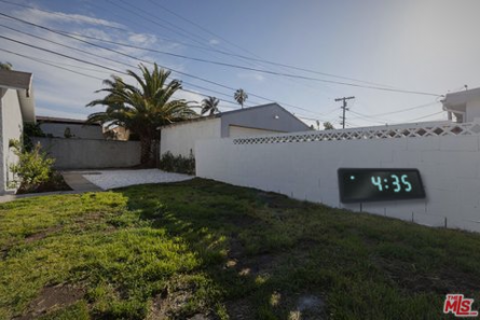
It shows 4 h 35 min
